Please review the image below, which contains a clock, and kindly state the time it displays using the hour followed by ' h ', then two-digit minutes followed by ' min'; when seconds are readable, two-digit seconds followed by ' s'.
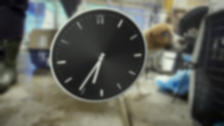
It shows 6 h 36 min
